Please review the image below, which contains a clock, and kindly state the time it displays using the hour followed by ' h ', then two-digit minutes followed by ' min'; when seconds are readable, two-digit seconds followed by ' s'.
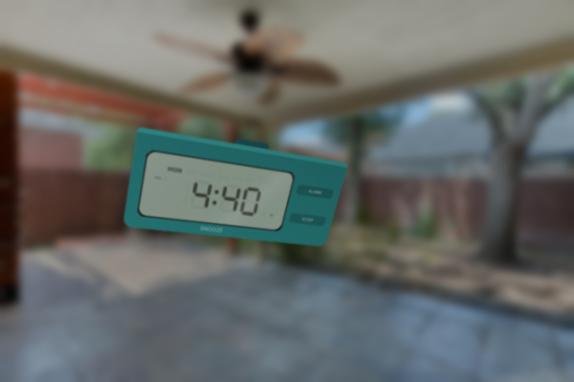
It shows 4 h 40 min
